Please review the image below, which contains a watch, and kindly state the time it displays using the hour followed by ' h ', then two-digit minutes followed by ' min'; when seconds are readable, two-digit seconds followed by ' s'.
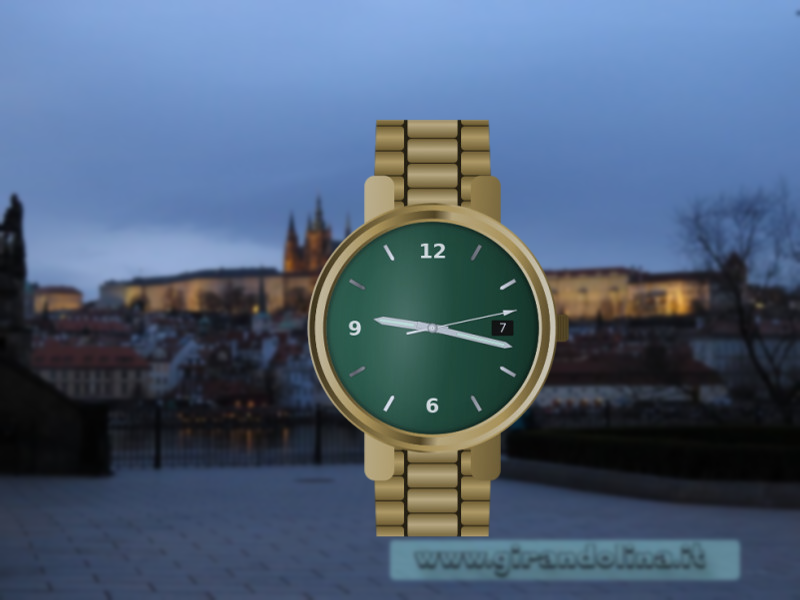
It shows 9 h 17 min 13 s
